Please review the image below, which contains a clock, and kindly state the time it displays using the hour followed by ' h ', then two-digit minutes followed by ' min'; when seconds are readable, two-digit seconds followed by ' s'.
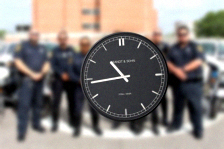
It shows 10 h 44 min
